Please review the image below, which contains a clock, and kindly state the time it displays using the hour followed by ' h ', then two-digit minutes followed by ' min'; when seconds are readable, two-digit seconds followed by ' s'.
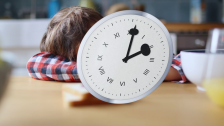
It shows 2 h 01 min
